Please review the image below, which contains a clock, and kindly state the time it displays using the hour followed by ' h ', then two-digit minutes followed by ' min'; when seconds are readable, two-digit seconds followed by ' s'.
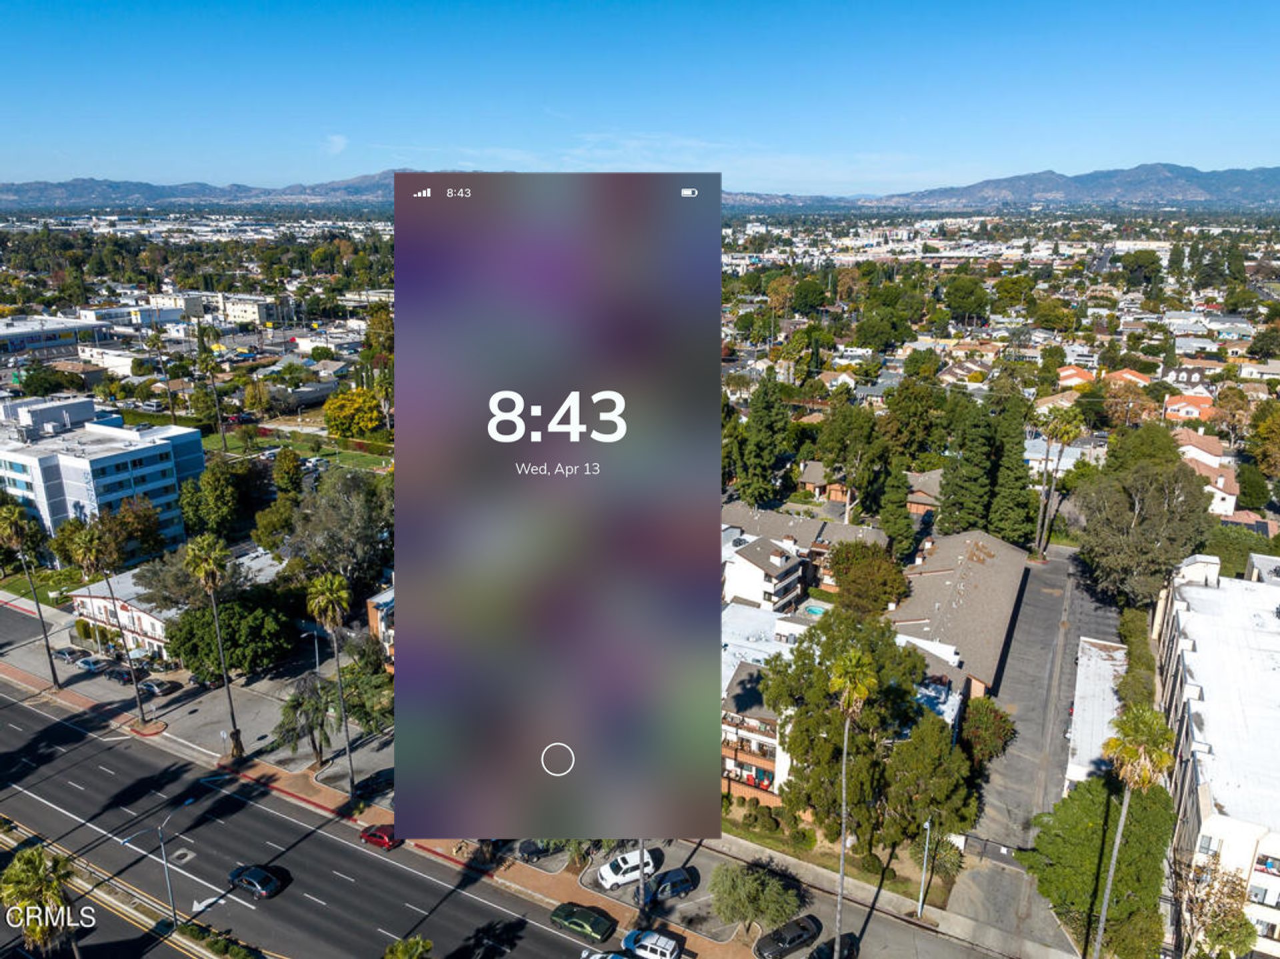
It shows 8 h 43 min
